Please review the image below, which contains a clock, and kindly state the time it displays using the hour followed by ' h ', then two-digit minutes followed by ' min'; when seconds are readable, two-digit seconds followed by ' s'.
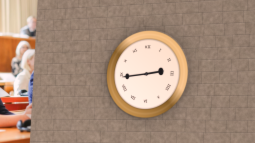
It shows 2 h 44 min
